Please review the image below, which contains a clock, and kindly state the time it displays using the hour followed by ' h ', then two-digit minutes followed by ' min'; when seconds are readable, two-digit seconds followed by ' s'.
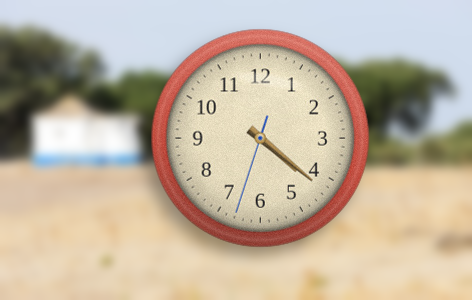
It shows 4 h 21 min 33 s
